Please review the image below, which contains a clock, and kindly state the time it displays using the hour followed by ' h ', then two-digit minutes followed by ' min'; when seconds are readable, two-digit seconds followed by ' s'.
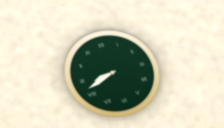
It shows 8 h 42 min
